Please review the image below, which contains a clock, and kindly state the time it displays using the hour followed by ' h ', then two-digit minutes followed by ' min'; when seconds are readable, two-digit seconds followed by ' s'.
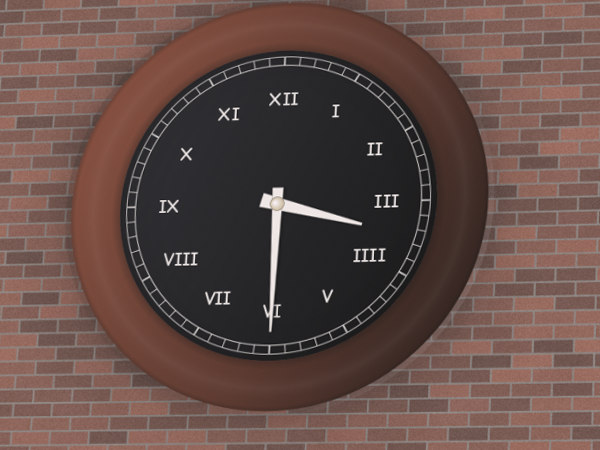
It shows 3 h 30 min
